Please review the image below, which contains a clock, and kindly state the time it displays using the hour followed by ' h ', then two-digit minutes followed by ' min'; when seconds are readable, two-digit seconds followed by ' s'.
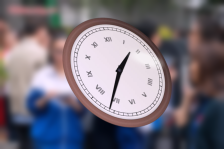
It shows 1 h 36 min
